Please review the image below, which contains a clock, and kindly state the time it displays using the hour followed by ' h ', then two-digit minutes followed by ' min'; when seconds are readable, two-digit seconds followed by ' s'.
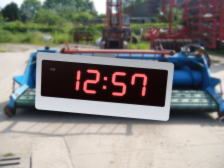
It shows 12 h 57 min
